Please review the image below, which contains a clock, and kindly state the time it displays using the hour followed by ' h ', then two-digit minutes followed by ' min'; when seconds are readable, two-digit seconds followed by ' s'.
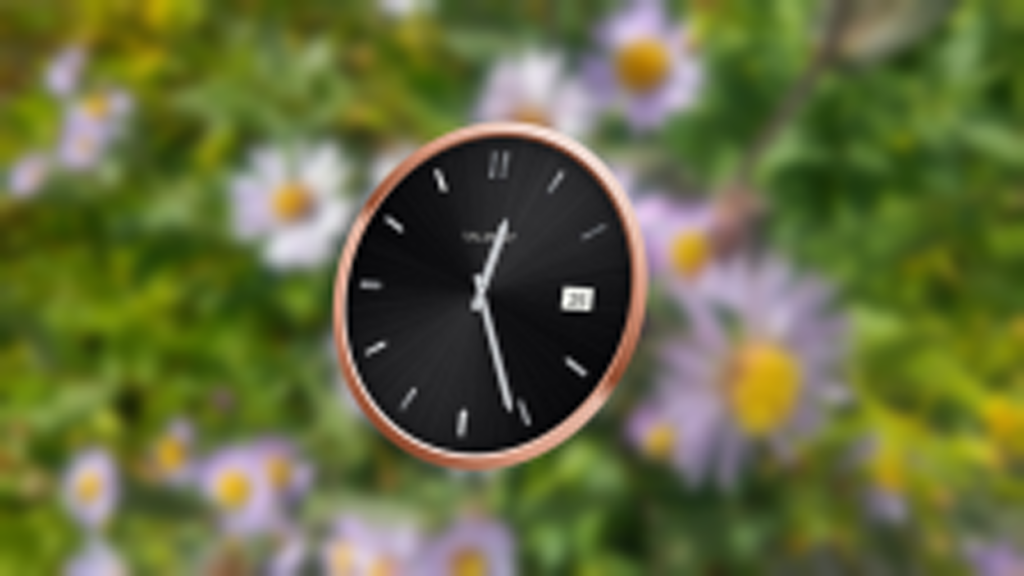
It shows 12 h 26 min
